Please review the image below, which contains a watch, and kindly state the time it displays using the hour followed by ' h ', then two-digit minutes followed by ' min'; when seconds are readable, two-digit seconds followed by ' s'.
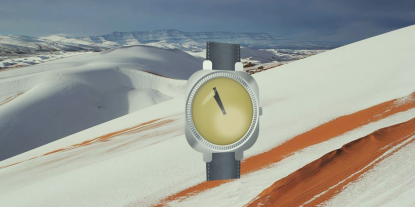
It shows 10 h 56 min
